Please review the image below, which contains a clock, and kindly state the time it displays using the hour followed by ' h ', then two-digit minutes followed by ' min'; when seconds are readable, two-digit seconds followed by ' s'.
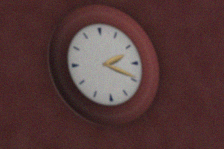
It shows 2 h 19 min
